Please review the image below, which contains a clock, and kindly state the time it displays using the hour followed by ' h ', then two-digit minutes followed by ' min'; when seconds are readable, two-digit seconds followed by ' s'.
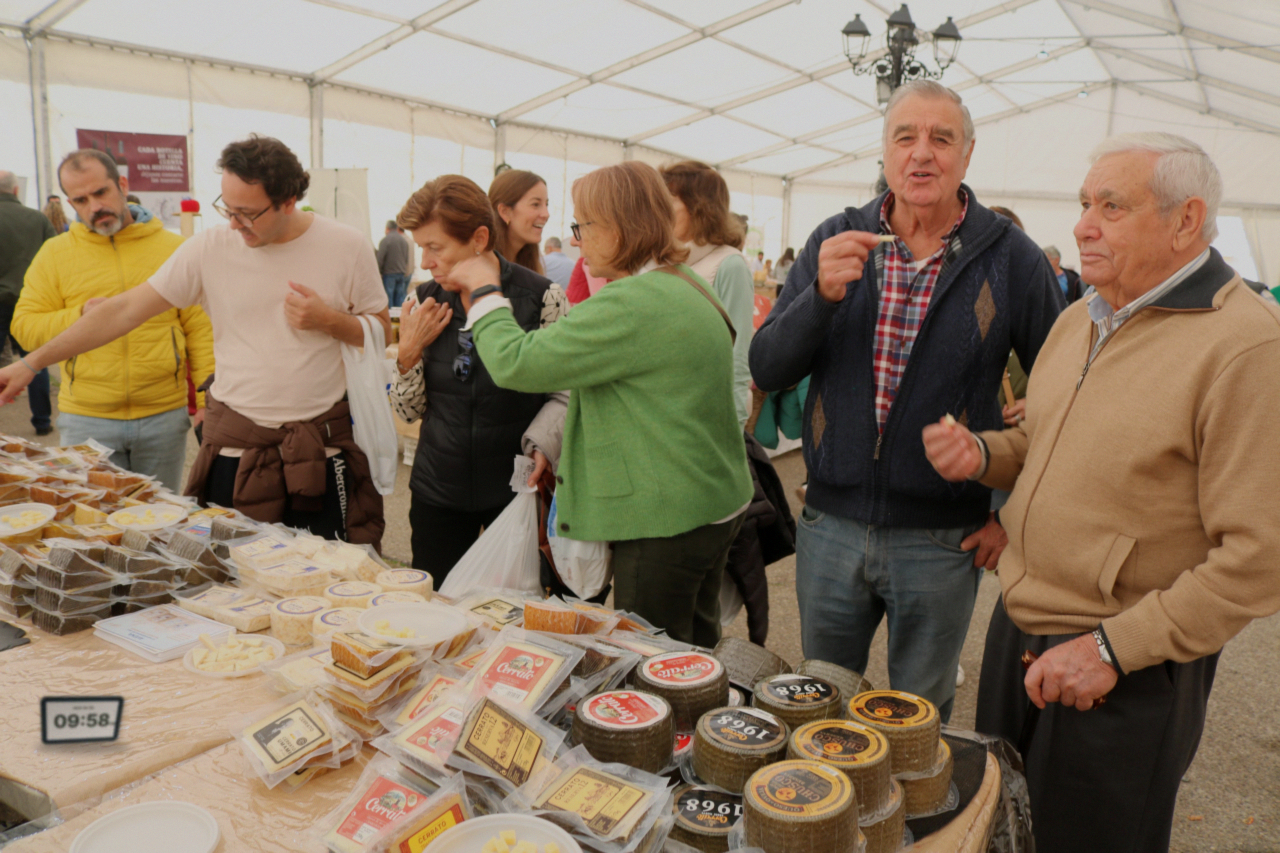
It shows 9 h 58 min
